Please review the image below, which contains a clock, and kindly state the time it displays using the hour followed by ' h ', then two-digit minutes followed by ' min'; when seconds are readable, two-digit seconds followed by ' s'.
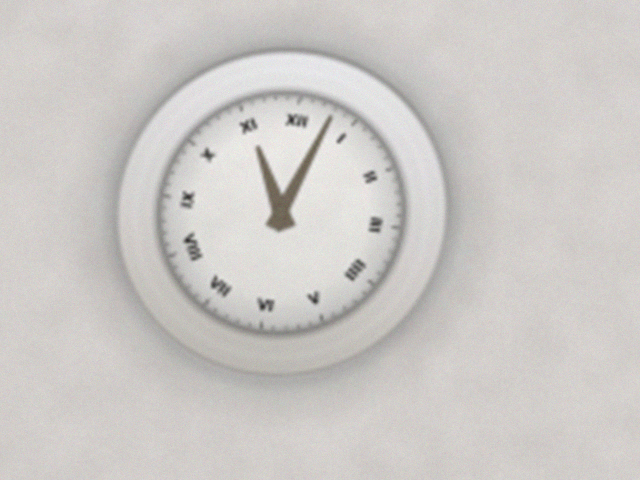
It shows 11 h 03 min
